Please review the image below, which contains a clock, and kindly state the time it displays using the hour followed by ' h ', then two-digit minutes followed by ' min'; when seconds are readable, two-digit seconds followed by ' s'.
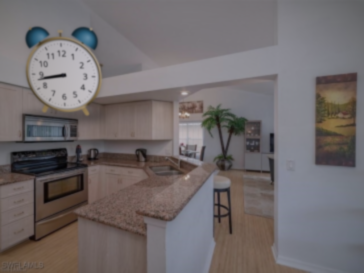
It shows 8 h 43 min
